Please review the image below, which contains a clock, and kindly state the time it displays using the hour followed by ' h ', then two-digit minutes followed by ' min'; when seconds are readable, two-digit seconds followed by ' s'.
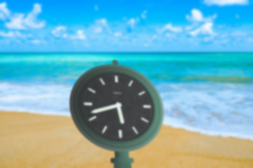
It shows 5 h 42 min
